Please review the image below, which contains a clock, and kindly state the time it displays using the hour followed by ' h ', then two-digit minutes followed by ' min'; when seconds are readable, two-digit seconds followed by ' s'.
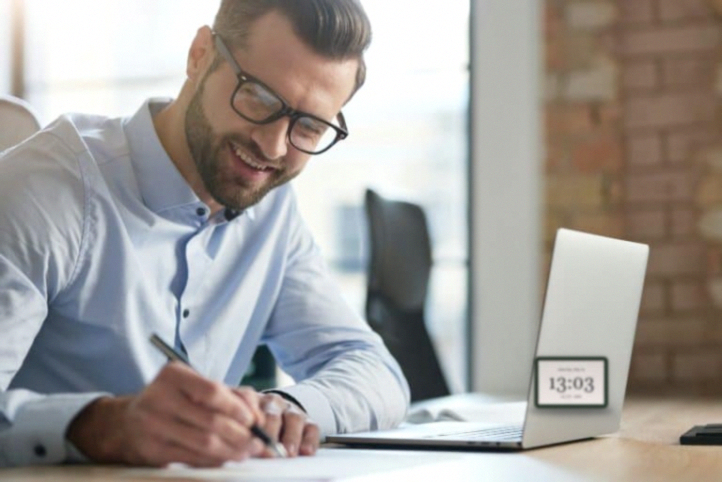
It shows 13 h 03 min
